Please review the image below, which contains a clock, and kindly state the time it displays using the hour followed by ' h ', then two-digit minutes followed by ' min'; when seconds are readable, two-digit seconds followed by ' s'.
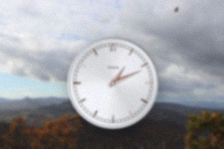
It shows 1 h 11 min
